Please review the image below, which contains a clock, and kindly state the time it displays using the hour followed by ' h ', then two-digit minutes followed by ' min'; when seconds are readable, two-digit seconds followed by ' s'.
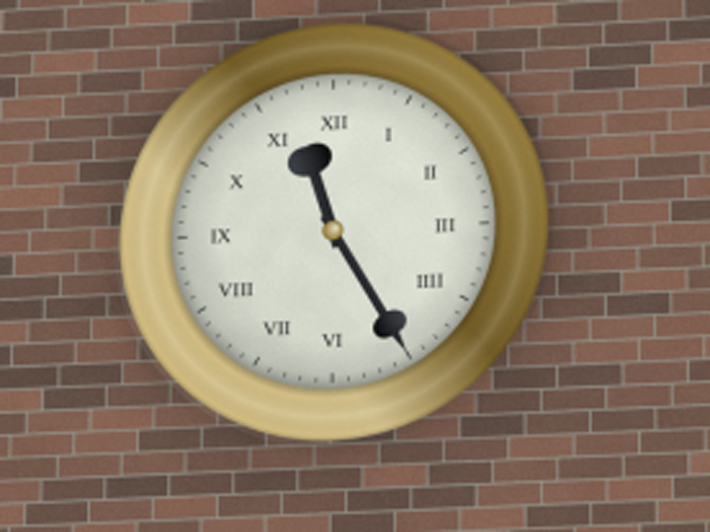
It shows 11 h 25 min
